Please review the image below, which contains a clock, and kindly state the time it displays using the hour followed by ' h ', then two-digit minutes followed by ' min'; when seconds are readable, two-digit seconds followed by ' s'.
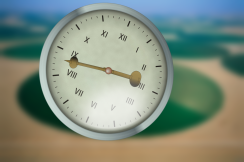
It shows 2 h 43 min
